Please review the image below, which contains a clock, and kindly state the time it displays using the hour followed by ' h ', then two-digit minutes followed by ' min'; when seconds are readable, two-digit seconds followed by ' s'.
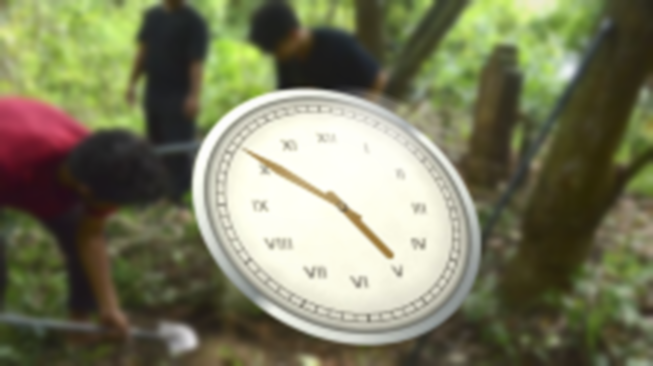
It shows 4 h 51 min
